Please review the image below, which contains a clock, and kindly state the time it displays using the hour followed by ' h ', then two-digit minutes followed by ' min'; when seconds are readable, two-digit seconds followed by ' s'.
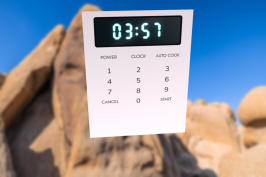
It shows 3 h 57 min
